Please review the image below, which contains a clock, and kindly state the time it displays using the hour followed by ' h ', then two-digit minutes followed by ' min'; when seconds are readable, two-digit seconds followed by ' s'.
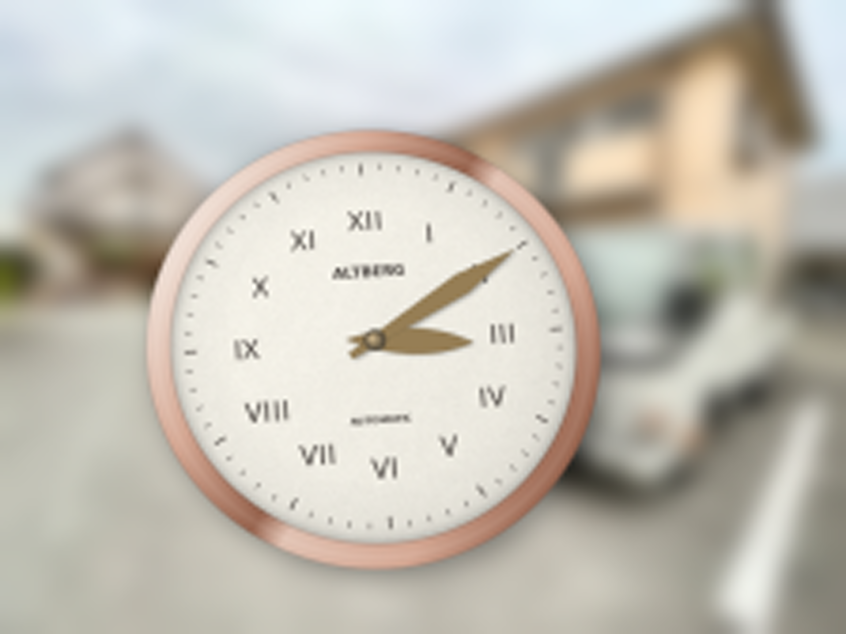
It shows 3 h 10 min
